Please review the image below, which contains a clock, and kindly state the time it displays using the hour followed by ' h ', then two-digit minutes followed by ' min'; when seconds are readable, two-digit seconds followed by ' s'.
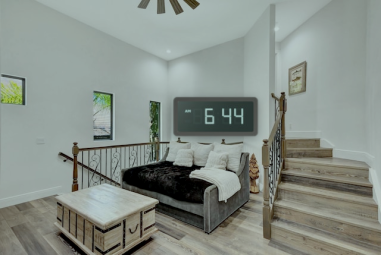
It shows 6 h 44 min
